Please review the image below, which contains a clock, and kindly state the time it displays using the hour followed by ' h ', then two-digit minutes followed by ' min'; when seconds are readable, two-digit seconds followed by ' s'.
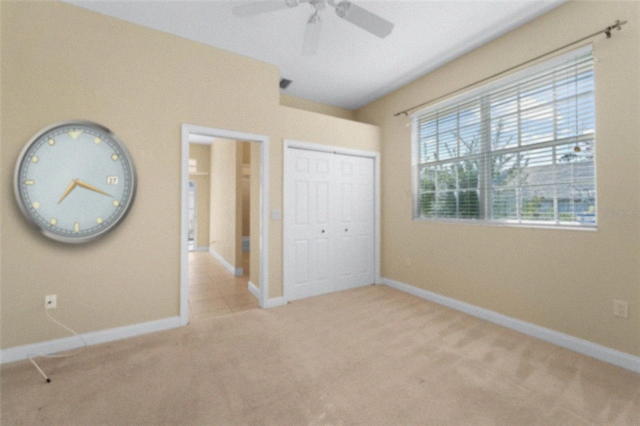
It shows 7 h 19 min
